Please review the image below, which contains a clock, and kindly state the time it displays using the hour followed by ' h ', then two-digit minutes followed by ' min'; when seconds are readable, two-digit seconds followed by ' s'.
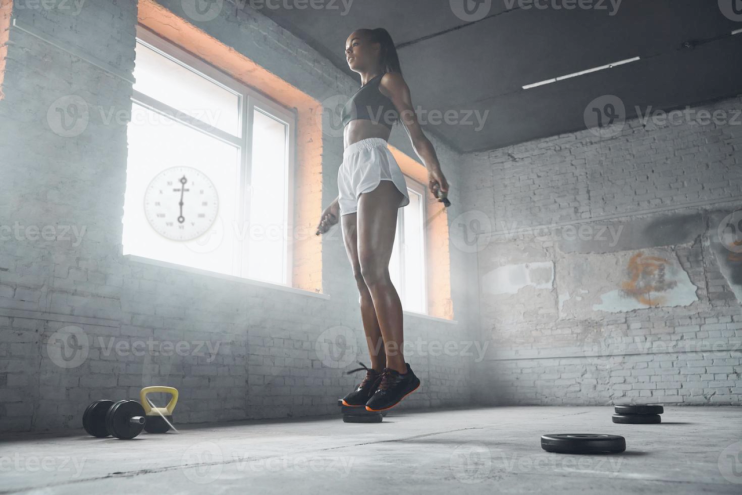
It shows 6 h 01 min
